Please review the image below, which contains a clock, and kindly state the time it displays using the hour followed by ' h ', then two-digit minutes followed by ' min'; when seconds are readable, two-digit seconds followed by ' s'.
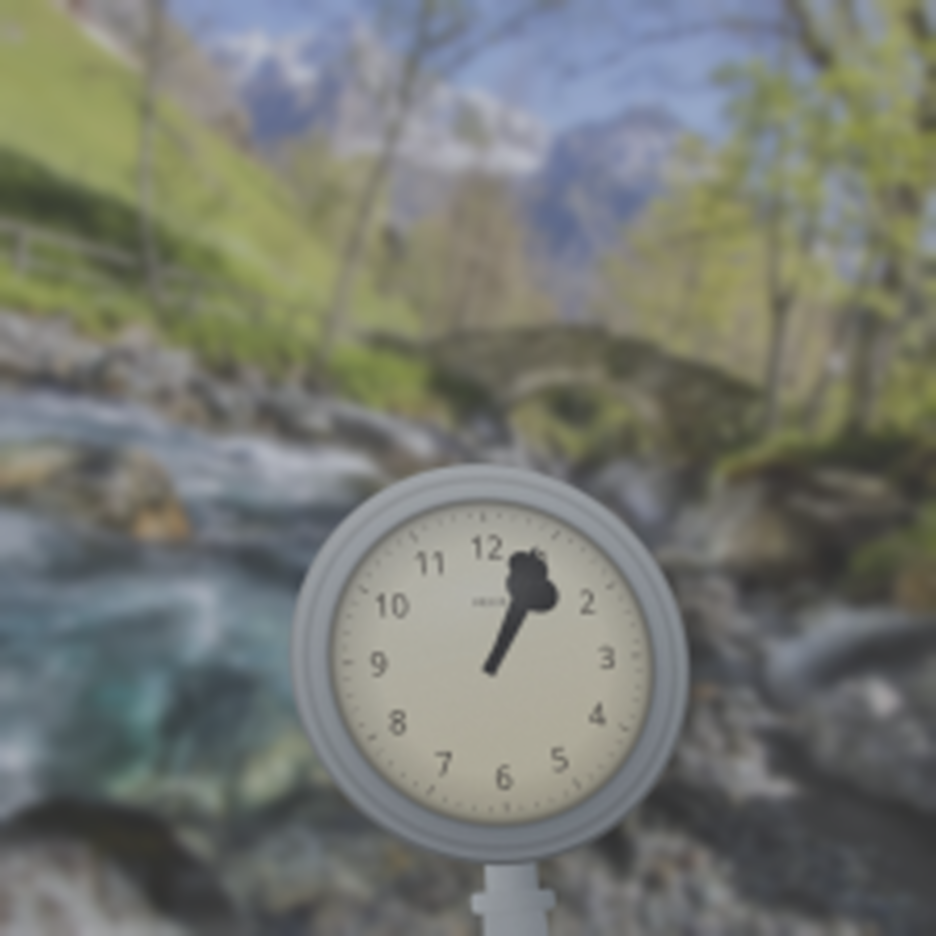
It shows 1 h 04 min
